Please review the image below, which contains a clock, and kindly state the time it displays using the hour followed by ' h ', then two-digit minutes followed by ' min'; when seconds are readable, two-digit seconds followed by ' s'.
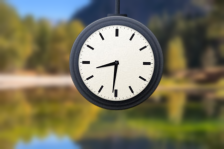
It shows 8 h 31 min
